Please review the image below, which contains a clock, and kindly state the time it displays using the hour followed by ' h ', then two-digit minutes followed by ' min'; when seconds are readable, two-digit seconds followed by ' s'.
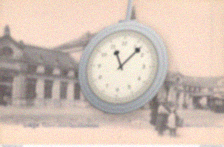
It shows 11 h 07 min
